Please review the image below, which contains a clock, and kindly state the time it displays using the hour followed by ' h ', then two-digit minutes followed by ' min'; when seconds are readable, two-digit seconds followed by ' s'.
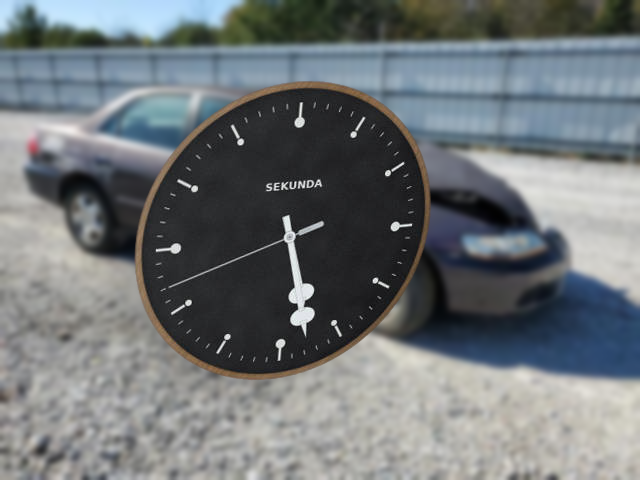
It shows 5 h 27 min 42 s
